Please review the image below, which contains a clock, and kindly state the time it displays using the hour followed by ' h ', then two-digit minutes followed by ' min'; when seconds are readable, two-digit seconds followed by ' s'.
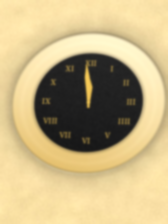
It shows 11 h 59 min
